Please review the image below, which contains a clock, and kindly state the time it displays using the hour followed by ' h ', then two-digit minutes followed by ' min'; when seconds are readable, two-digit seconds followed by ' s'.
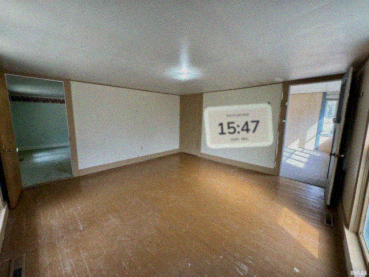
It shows 15 h 47 min
